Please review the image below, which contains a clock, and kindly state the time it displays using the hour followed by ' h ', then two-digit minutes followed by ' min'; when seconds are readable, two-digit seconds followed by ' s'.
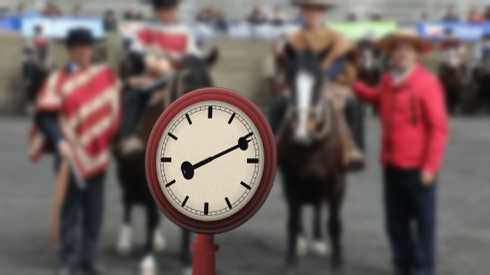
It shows 8 h 11 min
